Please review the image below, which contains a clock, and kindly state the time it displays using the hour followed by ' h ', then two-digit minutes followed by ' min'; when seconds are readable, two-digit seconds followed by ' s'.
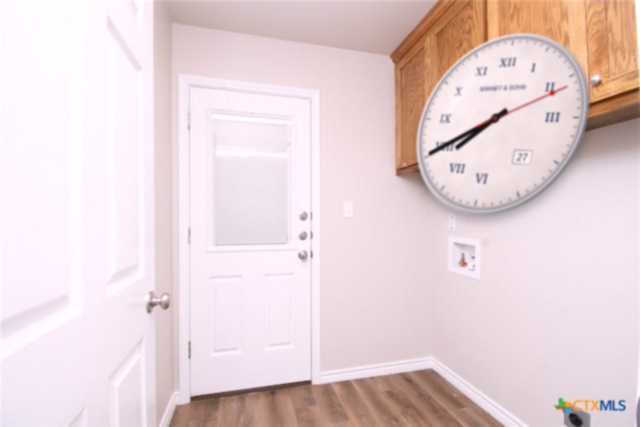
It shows 7 h 40 min 11 s
